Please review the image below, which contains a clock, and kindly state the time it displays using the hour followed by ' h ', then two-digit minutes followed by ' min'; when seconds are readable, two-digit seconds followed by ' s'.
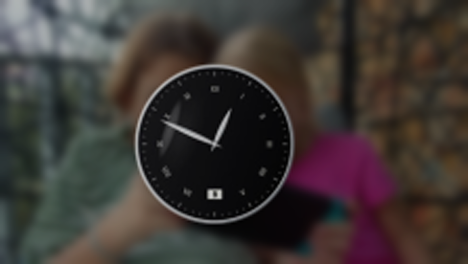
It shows 12 h 49 min
